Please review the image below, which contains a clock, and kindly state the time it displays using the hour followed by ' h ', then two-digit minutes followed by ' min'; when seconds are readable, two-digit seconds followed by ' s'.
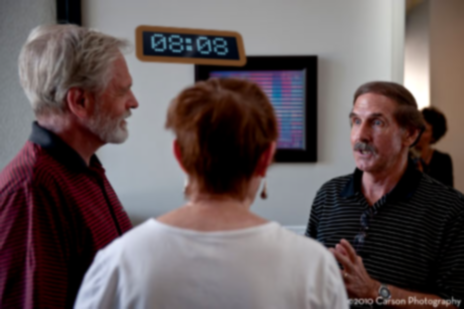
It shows 8 h 08 min
